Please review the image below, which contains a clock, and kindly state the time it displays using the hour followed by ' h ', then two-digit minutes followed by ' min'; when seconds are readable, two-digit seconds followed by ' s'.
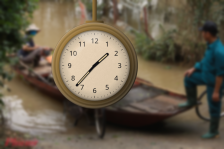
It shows 1 h 37 min
